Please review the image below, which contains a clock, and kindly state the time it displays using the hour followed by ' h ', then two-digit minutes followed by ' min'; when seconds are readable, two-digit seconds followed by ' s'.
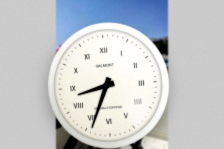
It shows 8 h 34 min
